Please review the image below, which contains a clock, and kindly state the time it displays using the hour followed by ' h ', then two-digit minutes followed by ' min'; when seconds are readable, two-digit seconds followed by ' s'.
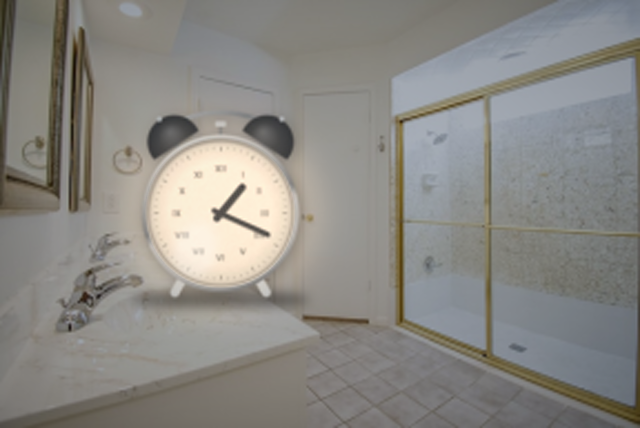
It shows 1 h 19 min
